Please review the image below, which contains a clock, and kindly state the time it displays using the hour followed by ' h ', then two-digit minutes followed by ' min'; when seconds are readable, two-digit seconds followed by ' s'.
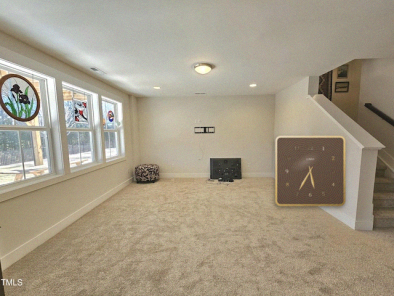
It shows 5 h 35 min
